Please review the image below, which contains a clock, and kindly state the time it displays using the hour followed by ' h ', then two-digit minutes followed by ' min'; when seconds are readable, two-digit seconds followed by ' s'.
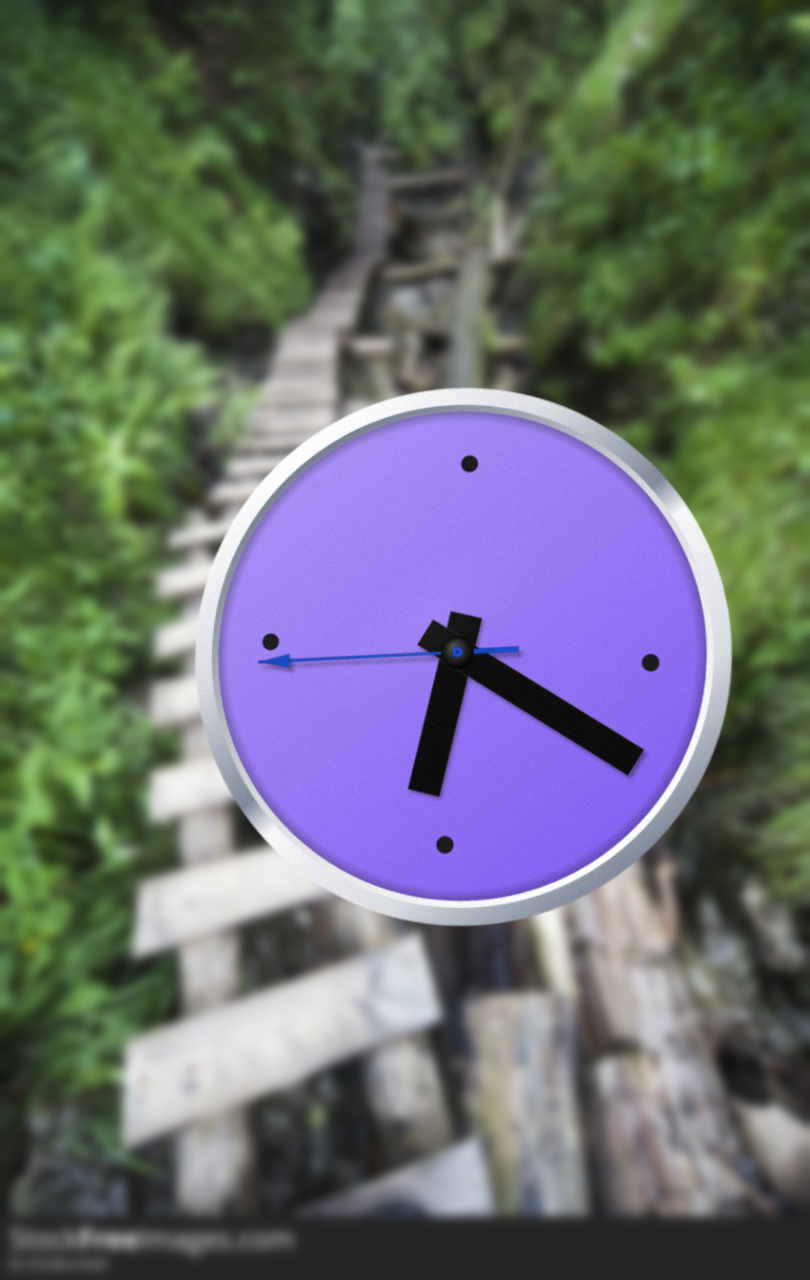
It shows 6 h 19 min 44 s
